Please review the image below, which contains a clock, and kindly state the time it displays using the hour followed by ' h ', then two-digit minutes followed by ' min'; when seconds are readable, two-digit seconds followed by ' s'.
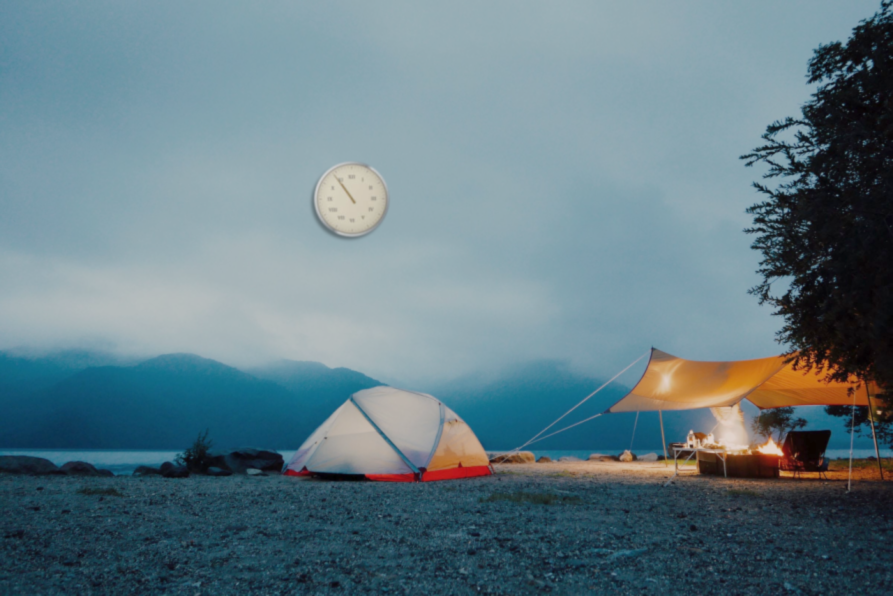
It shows 10 h 54 min
